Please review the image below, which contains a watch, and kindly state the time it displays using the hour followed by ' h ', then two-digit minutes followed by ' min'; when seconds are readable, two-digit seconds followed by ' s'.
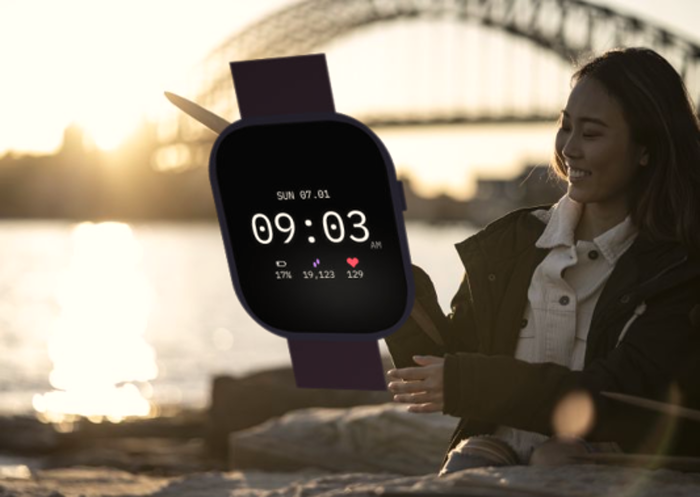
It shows 9 h 03 min
